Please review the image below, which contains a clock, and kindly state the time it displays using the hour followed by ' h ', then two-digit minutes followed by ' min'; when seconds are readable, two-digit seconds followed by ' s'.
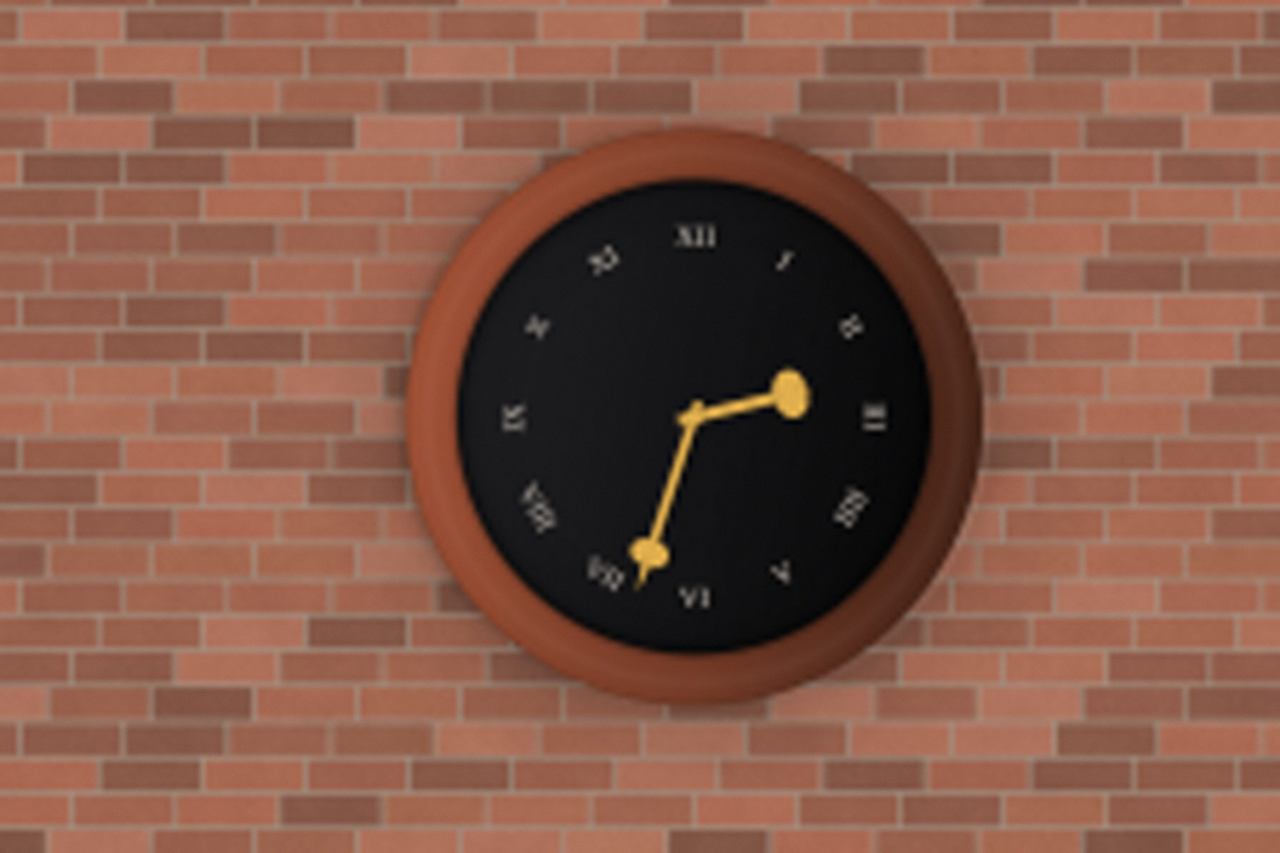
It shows 2 h 33 min
